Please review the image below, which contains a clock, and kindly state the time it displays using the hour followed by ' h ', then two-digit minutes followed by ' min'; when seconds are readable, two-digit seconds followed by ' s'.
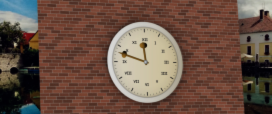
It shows 11 h 48 min
